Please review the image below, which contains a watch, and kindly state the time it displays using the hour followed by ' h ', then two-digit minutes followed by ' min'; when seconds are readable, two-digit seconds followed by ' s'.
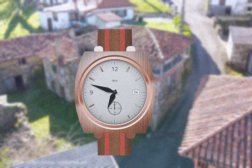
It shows 6 h 48 min
